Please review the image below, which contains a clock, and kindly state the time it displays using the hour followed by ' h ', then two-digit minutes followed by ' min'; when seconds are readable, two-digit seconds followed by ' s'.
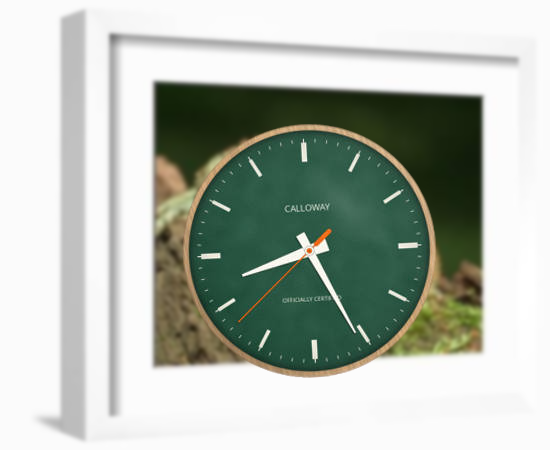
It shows 8 h 25 min 38 s
